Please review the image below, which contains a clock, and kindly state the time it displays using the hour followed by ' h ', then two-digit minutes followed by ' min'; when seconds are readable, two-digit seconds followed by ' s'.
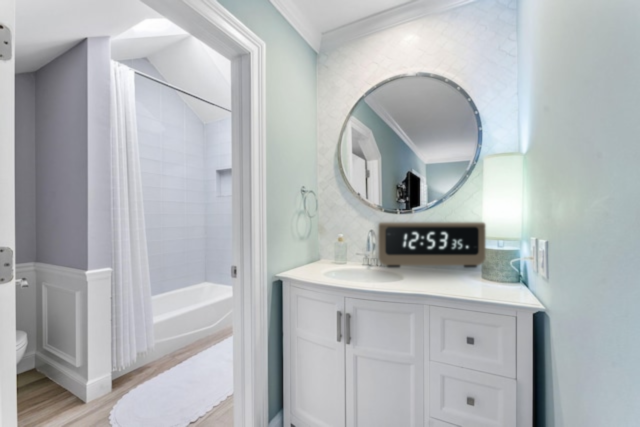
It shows 12 h 53 min
